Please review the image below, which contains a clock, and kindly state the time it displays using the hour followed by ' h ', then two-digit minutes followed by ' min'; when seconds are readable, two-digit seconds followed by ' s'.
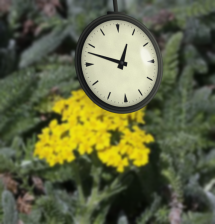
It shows 12 h 48 min
